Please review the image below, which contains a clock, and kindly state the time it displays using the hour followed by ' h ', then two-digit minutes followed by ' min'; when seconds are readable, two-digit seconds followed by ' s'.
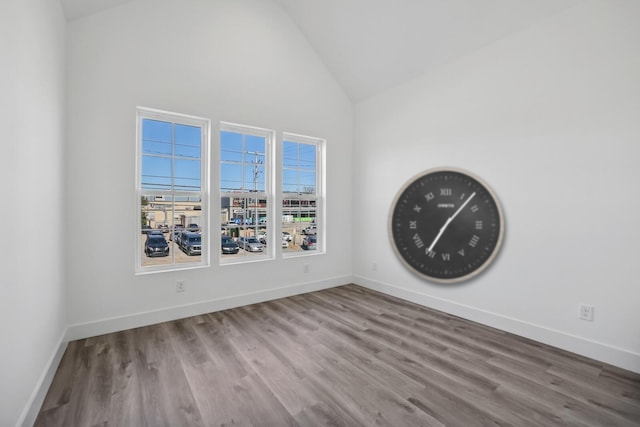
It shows 7 h 07 min
